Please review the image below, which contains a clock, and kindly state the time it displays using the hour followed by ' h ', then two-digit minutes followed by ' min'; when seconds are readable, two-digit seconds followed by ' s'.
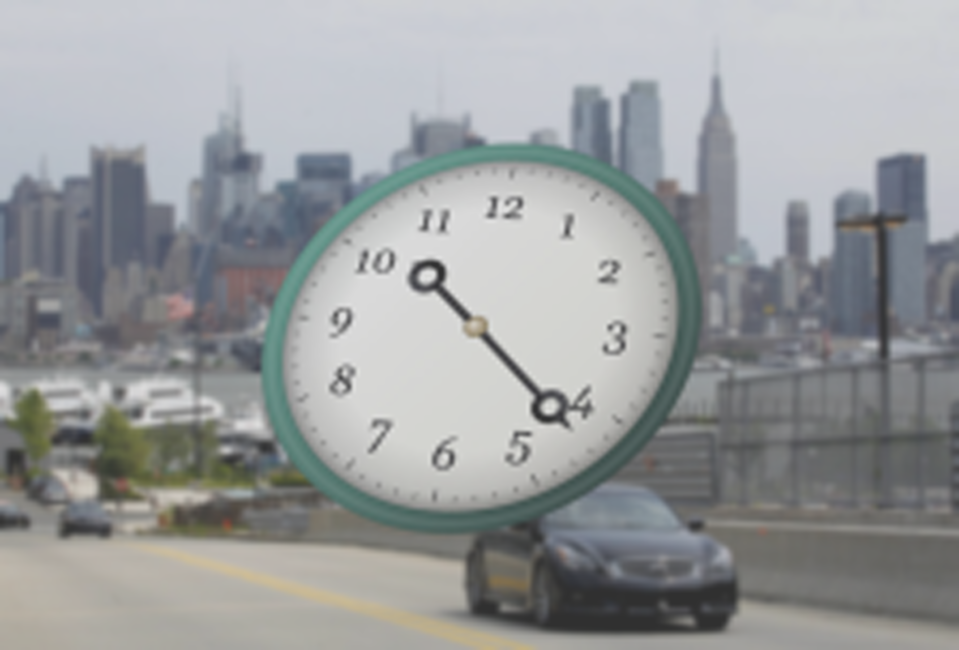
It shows 10 h 22 min
